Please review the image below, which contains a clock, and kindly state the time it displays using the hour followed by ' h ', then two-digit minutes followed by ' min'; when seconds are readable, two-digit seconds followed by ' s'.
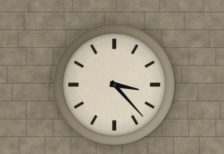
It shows 3 h 23 min
